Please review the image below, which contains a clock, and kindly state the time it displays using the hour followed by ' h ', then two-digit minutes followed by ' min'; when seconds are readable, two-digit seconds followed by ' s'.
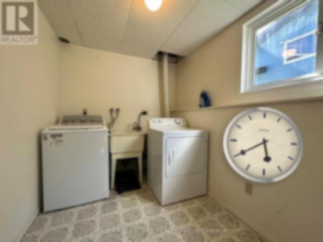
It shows 5 h 40 min
